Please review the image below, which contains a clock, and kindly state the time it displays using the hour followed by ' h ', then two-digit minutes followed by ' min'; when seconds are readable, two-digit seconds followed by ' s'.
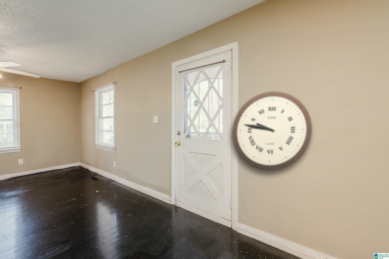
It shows 9 h 47 min
